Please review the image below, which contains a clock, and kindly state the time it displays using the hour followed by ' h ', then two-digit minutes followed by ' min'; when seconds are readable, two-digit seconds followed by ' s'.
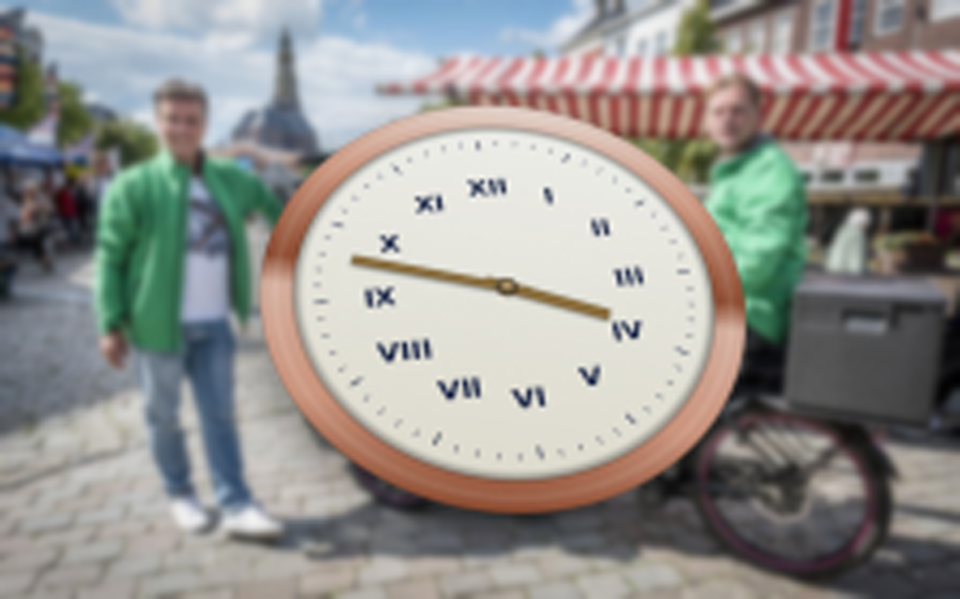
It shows 3 h 48 min
